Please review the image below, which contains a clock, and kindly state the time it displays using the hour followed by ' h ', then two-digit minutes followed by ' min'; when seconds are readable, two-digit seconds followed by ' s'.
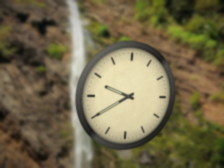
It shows 9 h 40 min
